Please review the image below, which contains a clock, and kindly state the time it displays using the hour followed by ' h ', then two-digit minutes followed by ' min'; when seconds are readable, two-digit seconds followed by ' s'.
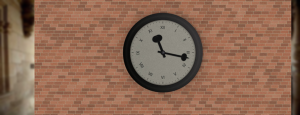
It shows 11 h 17 min
